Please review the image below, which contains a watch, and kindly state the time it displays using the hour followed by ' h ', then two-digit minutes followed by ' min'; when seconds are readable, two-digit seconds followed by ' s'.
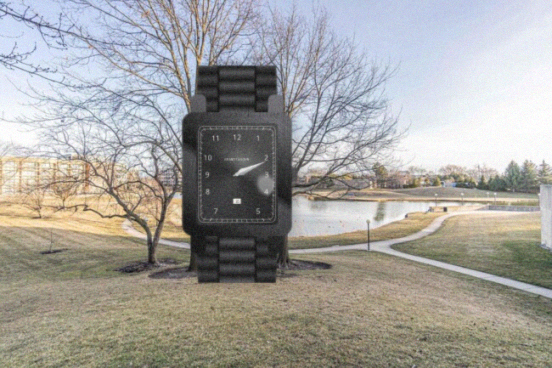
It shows 2 h 11 min
